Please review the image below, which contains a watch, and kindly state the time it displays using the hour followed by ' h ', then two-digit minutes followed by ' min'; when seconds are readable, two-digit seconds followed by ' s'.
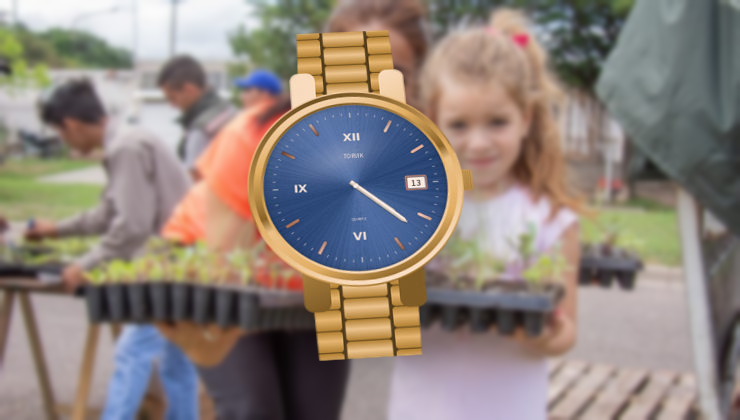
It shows 4 h 22 min
